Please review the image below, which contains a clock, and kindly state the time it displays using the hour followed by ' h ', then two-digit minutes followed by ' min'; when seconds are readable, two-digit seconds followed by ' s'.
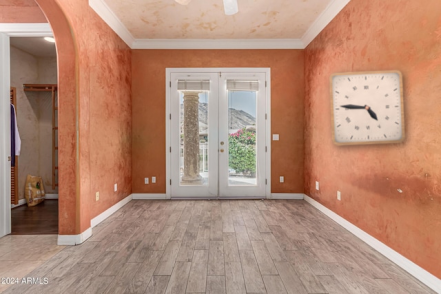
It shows 4 h 46 min
